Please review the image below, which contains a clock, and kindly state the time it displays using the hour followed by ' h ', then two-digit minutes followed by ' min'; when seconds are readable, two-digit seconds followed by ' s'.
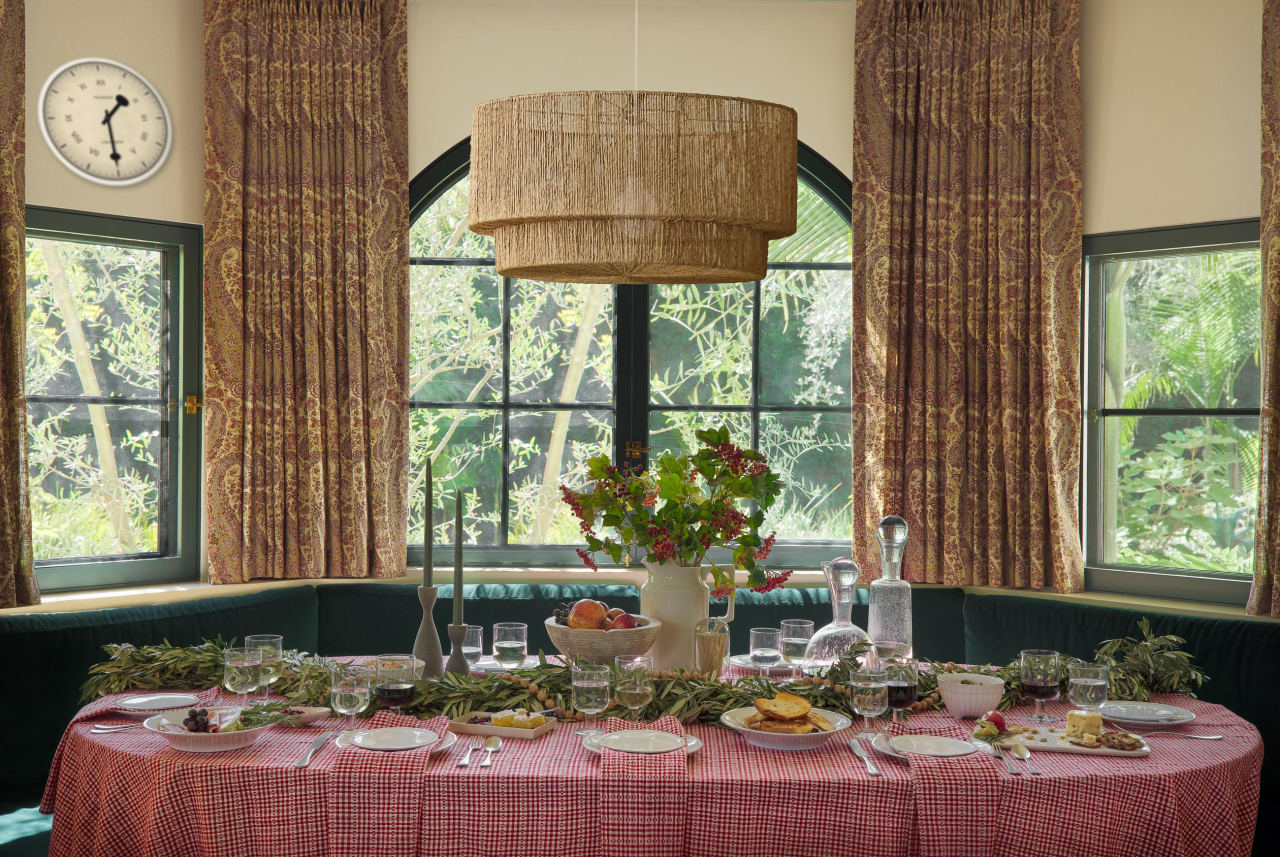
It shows 1 h 30 min
